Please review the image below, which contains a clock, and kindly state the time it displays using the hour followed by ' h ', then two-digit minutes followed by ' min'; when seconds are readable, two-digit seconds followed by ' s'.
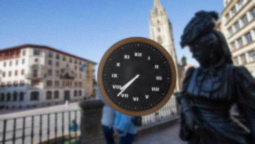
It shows 7 h 37 min
